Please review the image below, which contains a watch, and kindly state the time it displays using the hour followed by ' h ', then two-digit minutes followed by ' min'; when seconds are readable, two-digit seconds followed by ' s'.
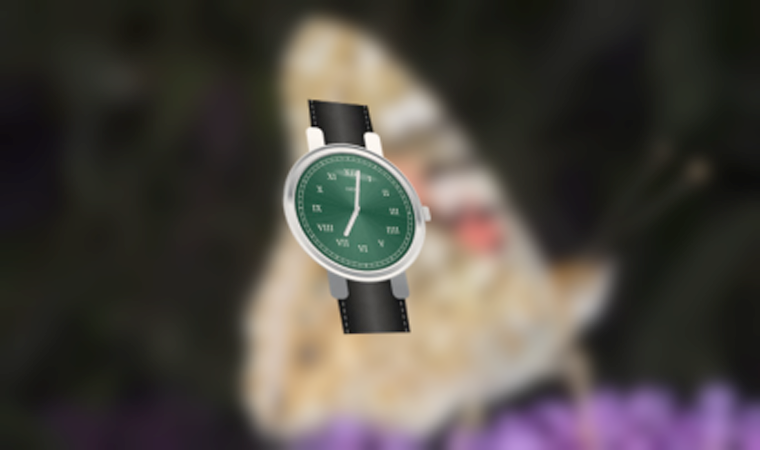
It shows 7 h 02 min
